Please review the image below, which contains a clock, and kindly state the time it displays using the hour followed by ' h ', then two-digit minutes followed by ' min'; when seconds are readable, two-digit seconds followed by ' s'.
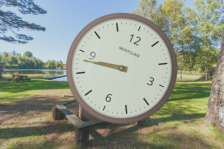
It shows 8 h 43 min
